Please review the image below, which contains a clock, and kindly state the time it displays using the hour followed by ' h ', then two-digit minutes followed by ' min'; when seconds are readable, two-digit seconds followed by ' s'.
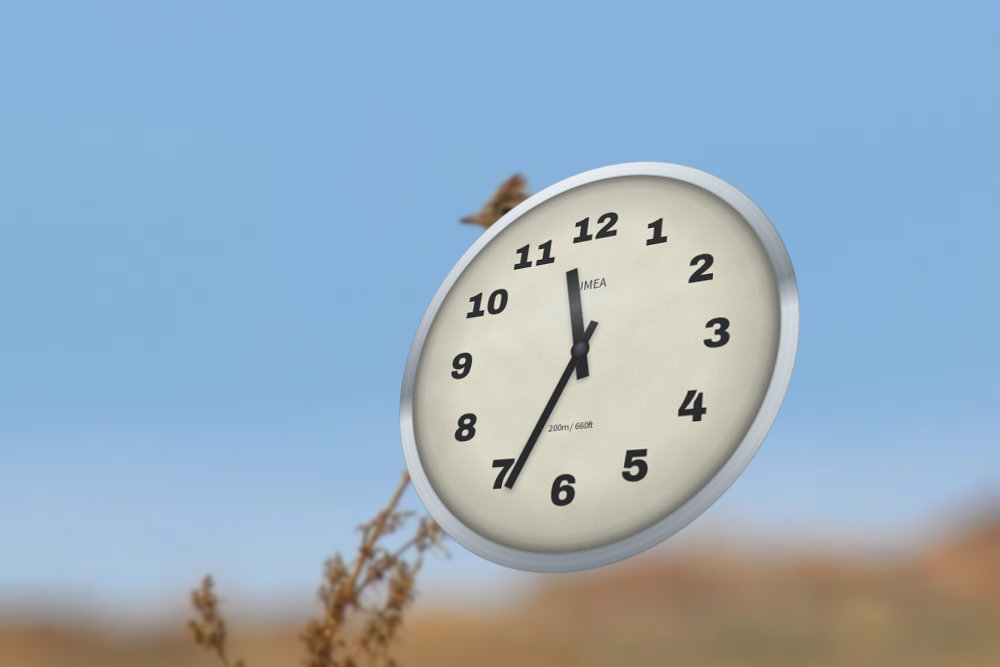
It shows 11 h 34 min
